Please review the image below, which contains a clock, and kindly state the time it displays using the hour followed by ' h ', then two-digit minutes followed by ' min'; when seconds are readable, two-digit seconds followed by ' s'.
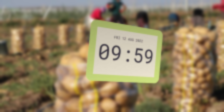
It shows 9 h 59 min
